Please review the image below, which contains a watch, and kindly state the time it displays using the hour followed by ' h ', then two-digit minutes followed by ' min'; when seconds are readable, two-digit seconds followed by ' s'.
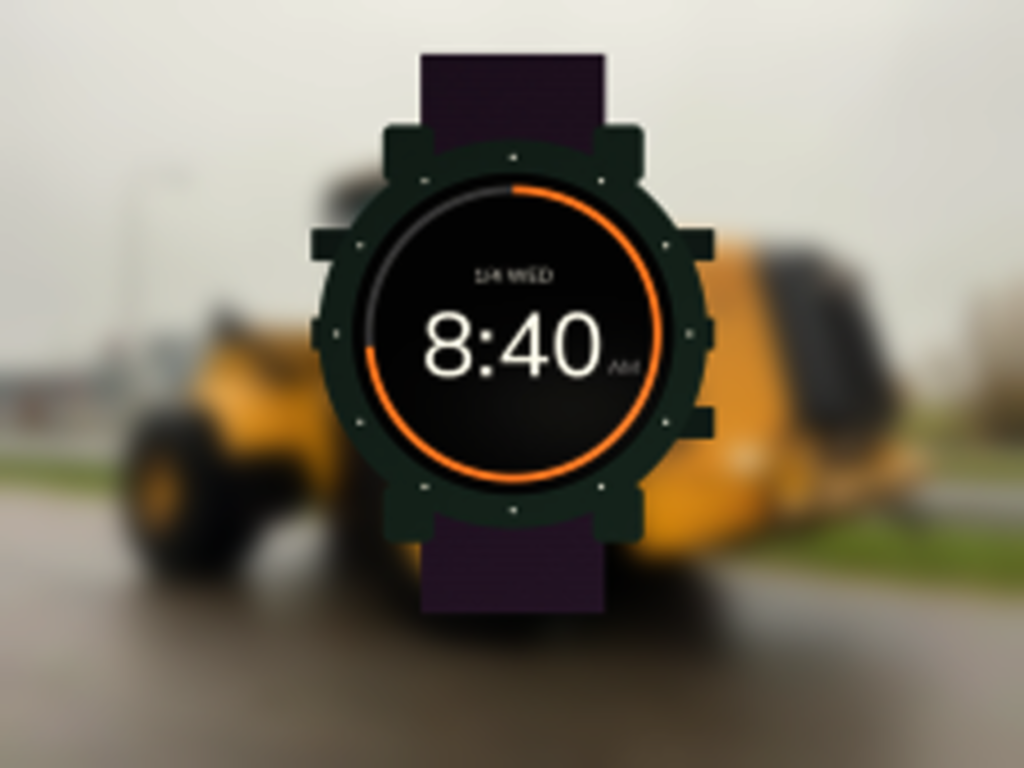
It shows 8 h 40 min
